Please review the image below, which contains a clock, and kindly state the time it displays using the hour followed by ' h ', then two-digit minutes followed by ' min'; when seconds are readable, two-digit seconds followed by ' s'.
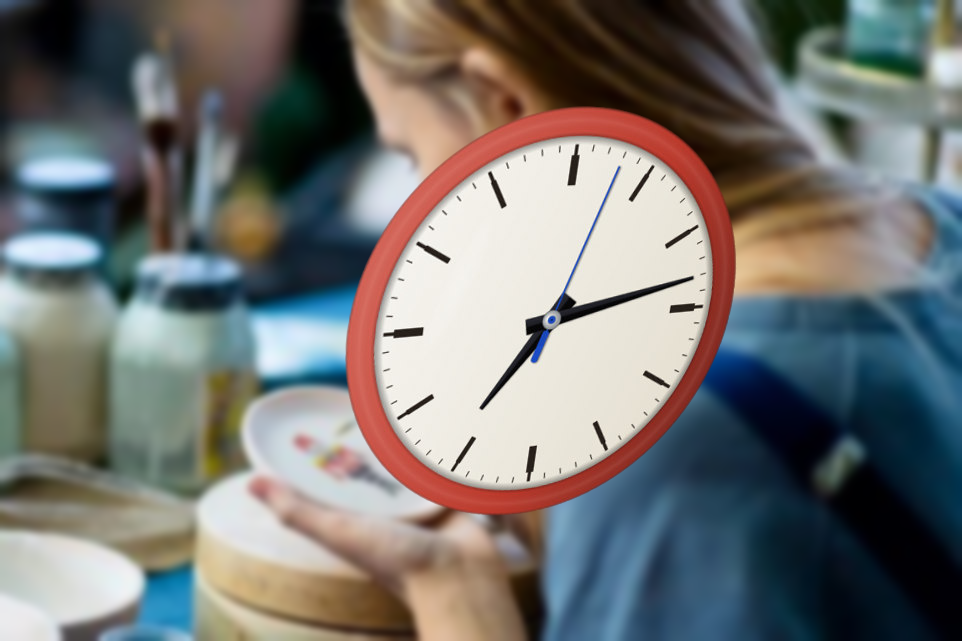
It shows 7 h 13 min 03 s
